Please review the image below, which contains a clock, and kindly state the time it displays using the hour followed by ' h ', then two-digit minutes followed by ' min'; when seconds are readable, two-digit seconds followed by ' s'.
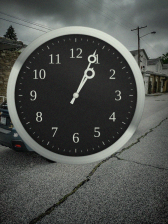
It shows 1 h 04 min
